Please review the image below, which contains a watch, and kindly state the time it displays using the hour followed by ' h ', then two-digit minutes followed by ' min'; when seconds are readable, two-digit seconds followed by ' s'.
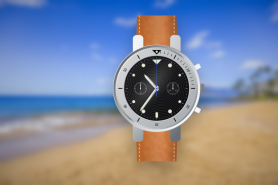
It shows 10 h 36 min
